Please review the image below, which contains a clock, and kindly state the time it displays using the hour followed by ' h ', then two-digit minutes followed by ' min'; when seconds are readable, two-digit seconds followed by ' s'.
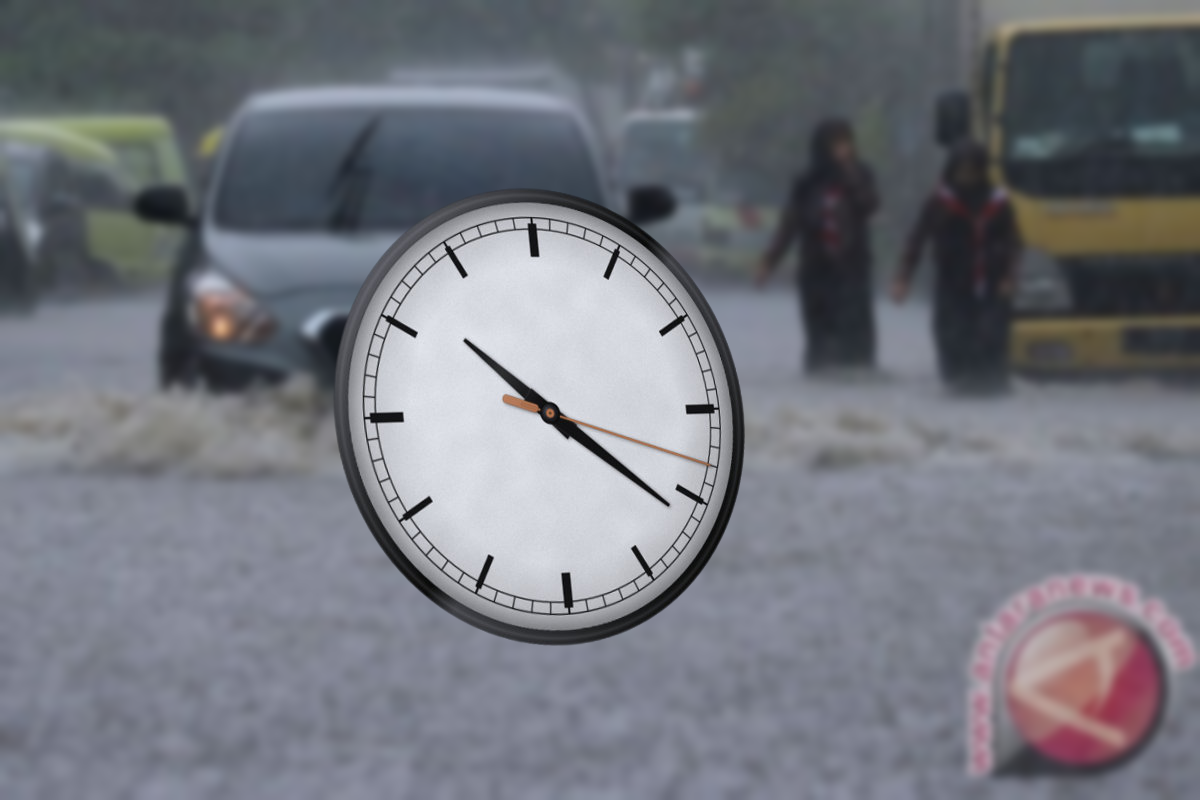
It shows 10 h 21 min 18 s
